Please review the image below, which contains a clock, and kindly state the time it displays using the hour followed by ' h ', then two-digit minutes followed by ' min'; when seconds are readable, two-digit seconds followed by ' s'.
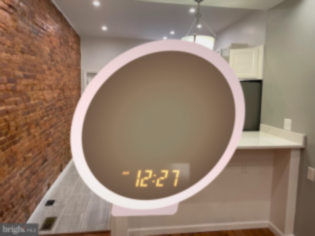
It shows 12 h 27 min
